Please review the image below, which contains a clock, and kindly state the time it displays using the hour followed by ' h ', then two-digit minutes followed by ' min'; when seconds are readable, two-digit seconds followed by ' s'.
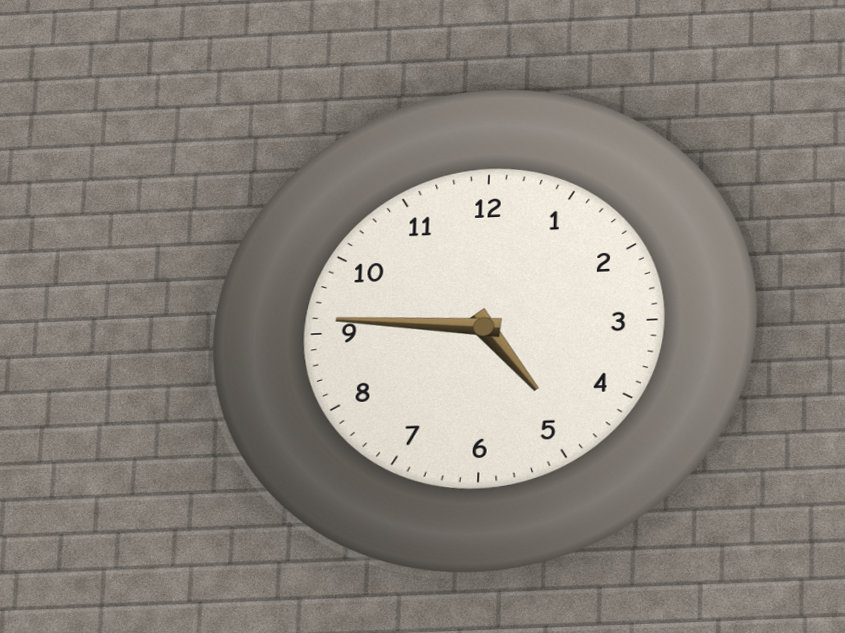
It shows 4 h 46 min
